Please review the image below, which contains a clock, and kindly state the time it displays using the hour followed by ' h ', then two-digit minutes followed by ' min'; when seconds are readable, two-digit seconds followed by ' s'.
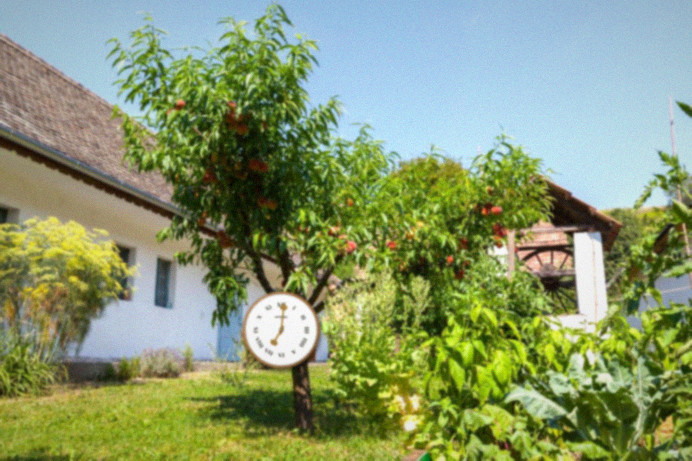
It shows 7 h 01 min
